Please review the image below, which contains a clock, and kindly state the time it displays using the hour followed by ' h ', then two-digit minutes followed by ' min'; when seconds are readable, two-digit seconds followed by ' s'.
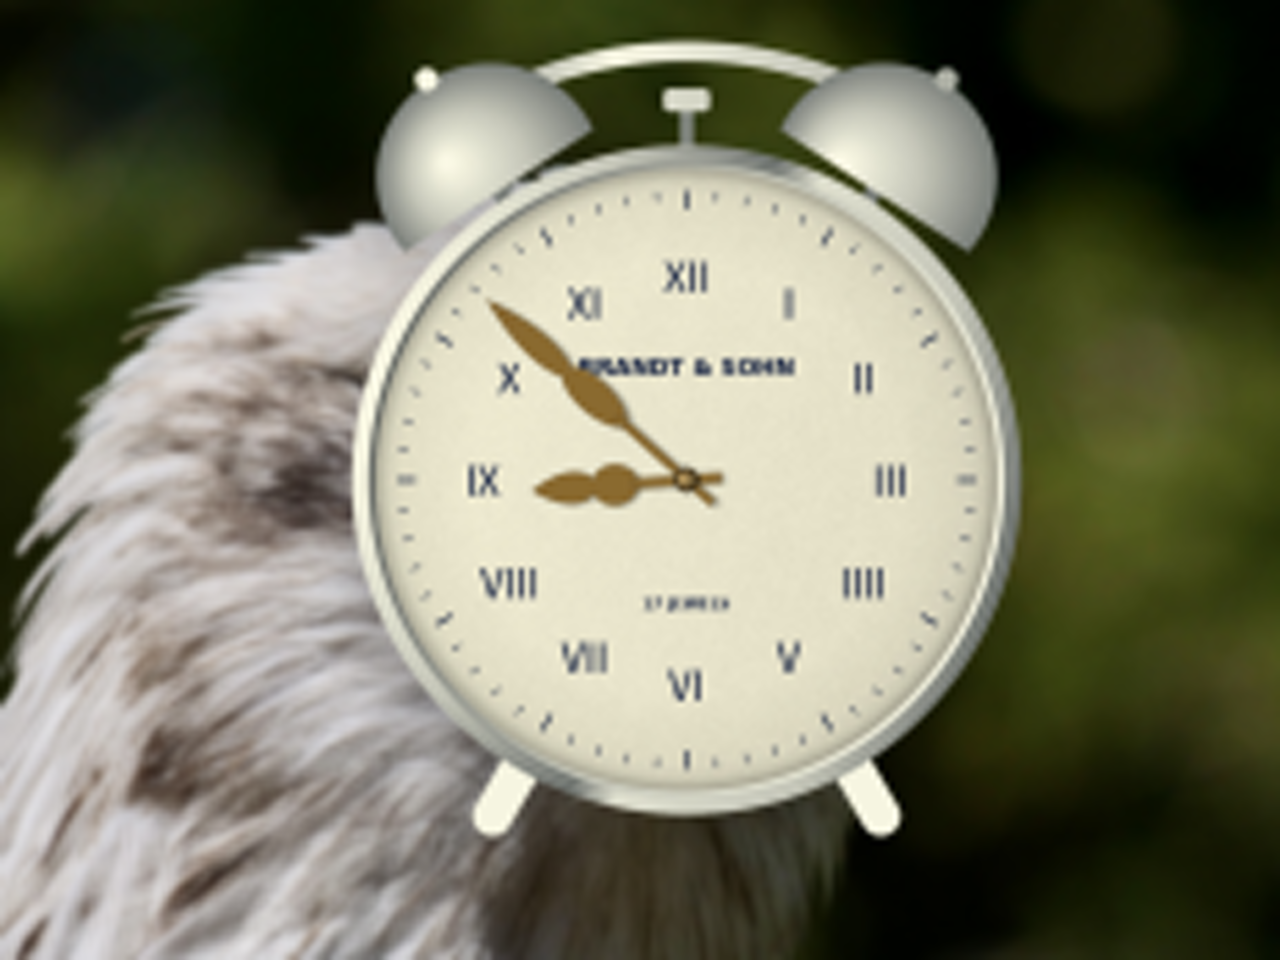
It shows 8 h 52 min
